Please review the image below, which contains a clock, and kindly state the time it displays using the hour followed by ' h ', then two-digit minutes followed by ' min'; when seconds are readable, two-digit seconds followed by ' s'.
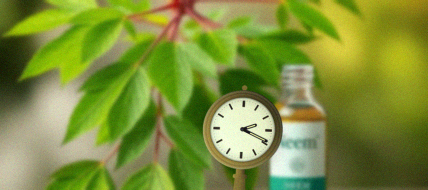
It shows 2 h 19 min
